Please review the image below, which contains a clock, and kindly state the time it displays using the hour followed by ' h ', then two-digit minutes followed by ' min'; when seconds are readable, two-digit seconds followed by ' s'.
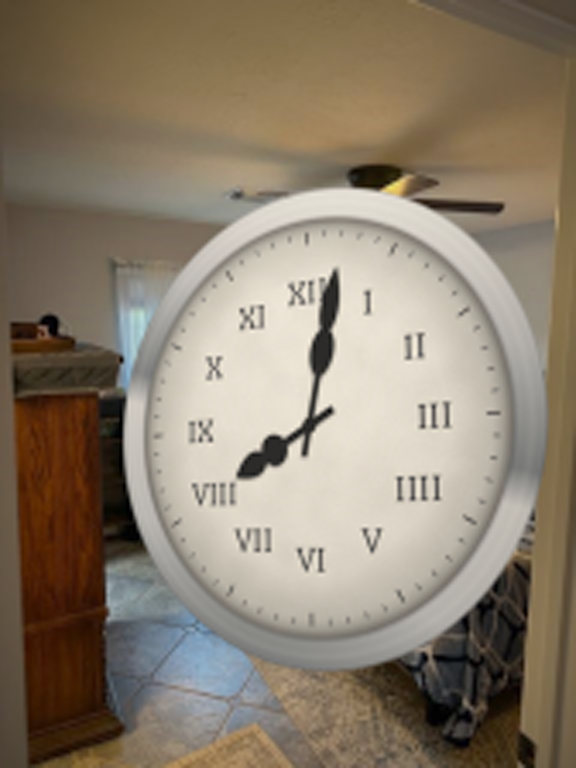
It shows 8 h 02 min
